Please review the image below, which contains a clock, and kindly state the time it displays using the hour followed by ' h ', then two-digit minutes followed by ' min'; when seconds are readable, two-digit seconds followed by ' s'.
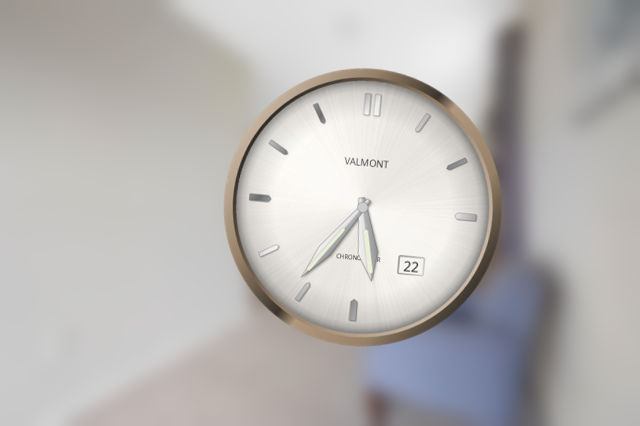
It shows 5 h 36 min
